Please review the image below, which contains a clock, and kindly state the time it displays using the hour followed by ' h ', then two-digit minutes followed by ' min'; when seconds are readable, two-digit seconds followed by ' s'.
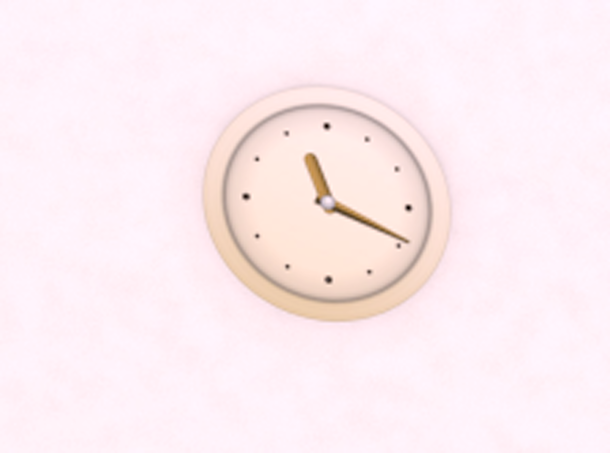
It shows 11 h 19 min
